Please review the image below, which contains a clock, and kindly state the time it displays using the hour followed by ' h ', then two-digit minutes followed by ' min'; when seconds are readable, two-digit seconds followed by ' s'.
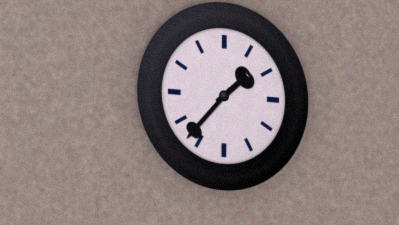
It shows 1 h 37 min
